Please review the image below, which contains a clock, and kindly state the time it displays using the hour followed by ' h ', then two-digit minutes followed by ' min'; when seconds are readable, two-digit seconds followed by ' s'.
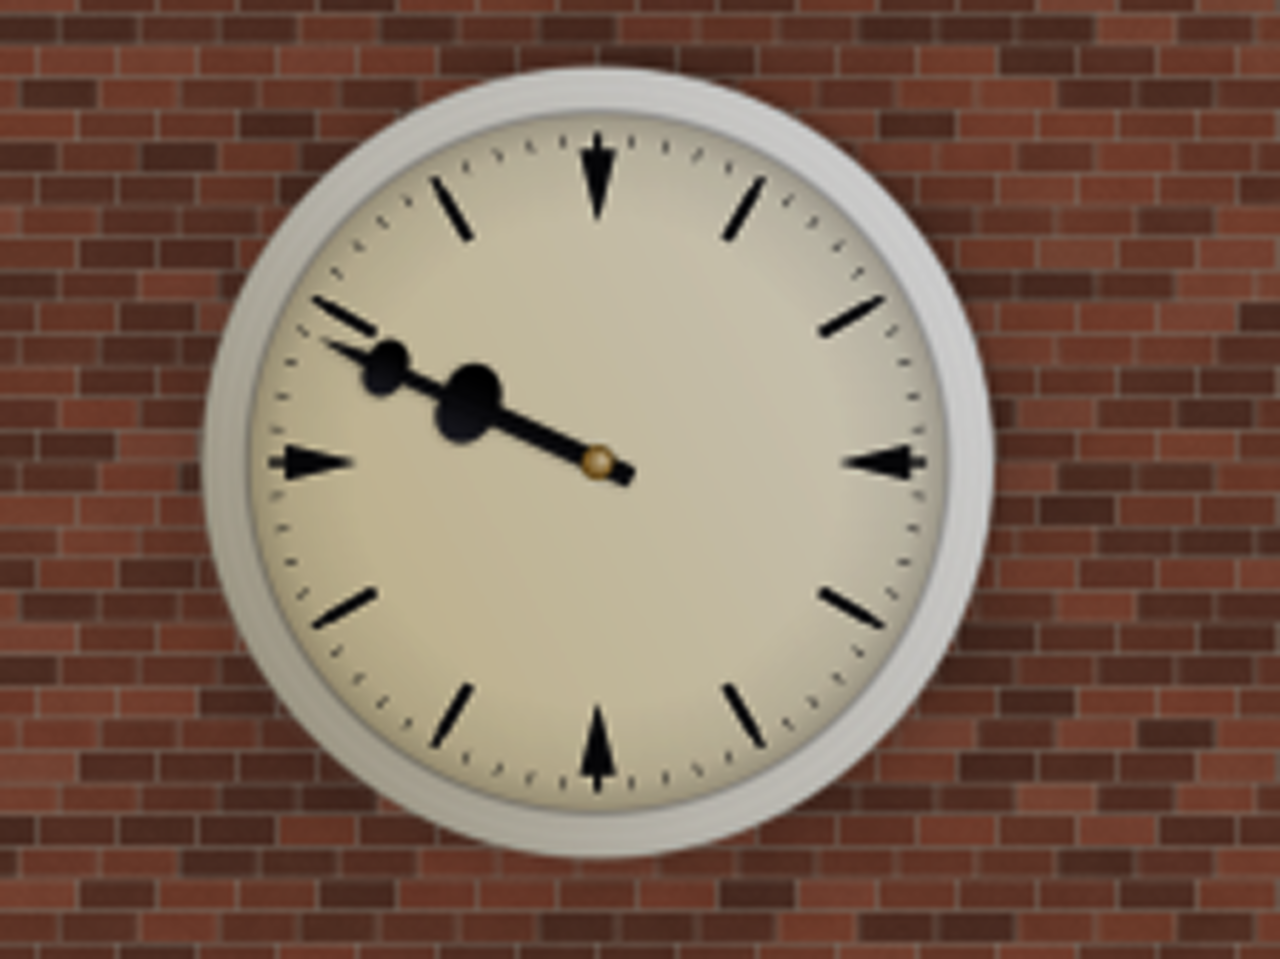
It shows 9 h 49 min
